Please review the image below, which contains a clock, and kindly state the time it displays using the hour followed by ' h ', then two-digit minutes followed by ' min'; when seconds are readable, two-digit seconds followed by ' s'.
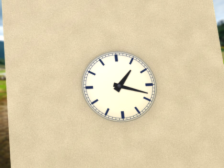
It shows 1 h 18 min
